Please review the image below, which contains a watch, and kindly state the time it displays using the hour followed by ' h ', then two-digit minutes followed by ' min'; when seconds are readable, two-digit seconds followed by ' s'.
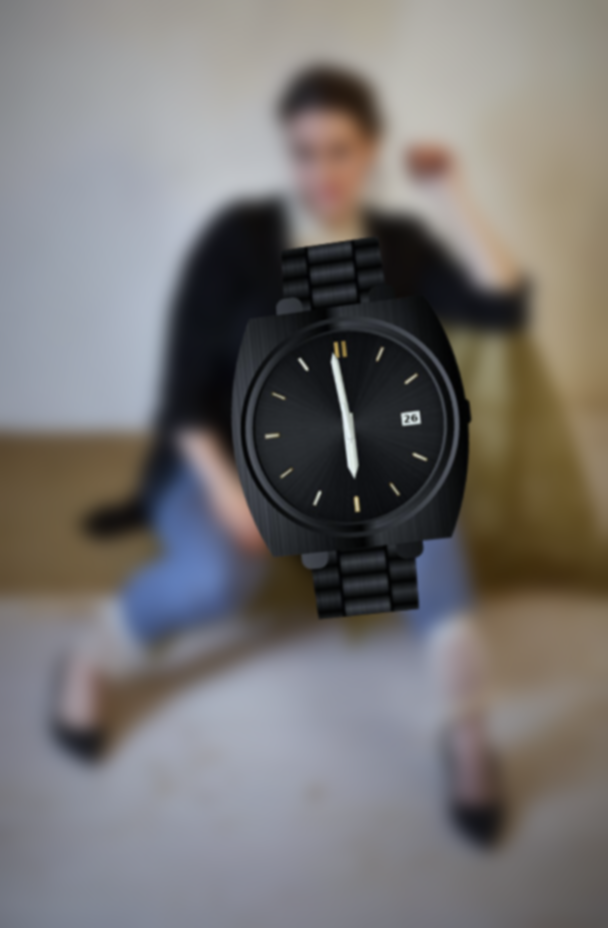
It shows 5 h 59 min
